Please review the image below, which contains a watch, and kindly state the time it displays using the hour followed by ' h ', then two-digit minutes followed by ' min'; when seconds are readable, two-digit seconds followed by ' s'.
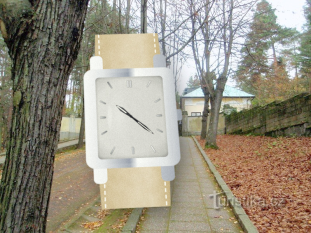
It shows 10 h 22 min
